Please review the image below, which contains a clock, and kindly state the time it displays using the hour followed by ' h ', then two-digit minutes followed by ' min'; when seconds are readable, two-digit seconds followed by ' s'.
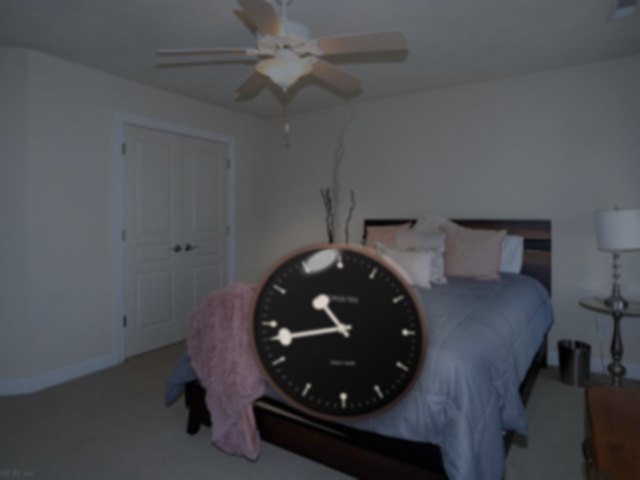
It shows 10 h 43 min
